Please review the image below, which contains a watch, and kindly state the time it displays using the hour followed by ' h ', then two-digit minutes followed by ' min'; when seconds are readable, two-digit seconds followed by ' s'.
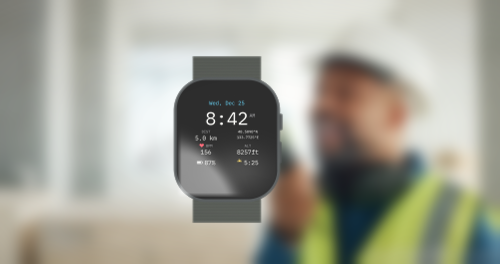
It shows 8 h 42 min
